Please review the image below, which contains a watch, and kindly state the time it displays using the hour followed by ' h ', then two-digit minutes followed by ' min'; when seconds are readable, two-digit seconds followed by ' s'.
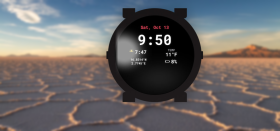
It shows 9 h 50 min
